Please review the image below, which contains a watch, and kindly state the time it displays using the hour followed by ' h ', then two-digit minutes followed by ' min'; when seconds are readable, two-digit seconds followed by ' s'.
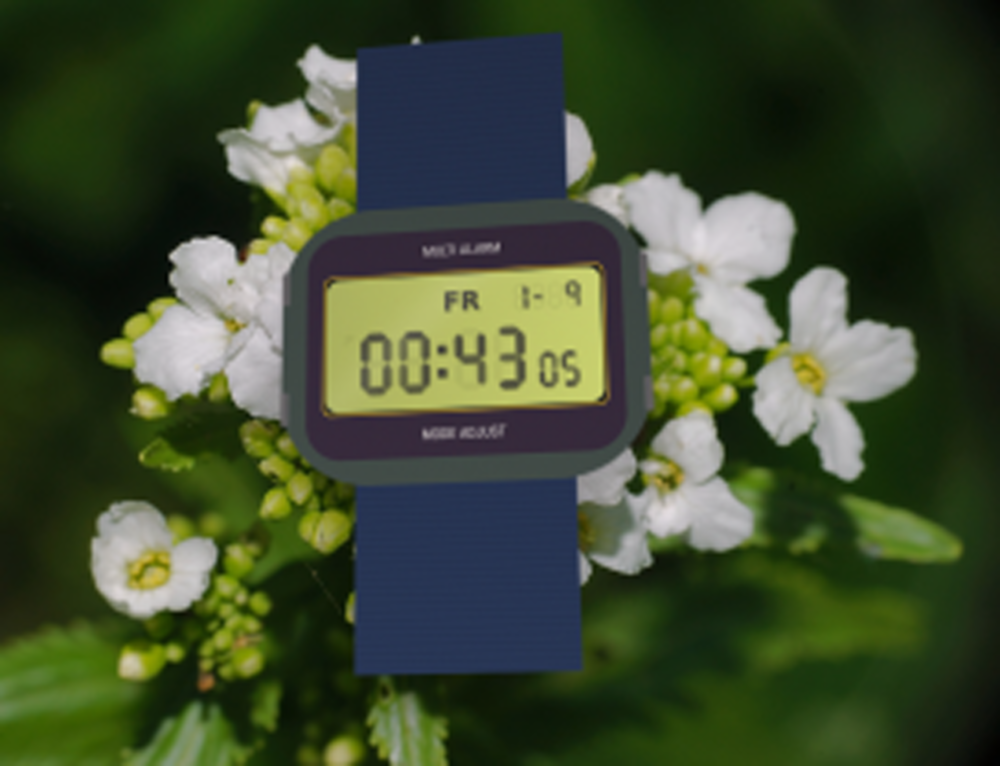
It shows 0 h 43 min 05 s
